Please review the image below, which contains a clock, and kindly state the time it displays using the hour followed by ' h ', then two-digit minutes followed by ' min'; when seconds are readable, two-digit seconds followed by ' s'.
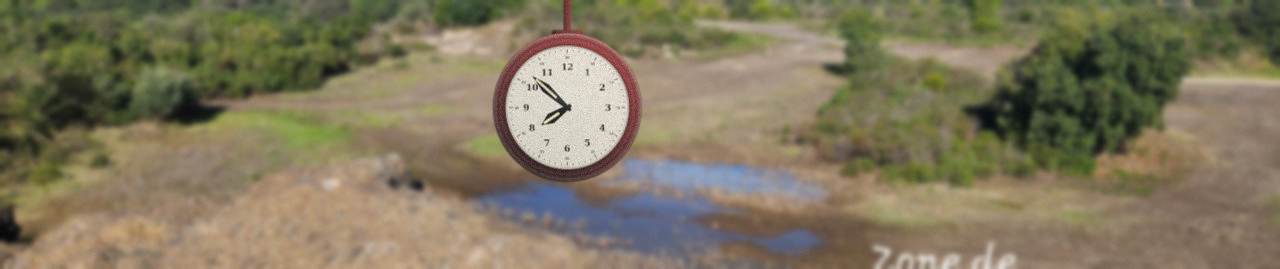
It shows 7 h 52 min
